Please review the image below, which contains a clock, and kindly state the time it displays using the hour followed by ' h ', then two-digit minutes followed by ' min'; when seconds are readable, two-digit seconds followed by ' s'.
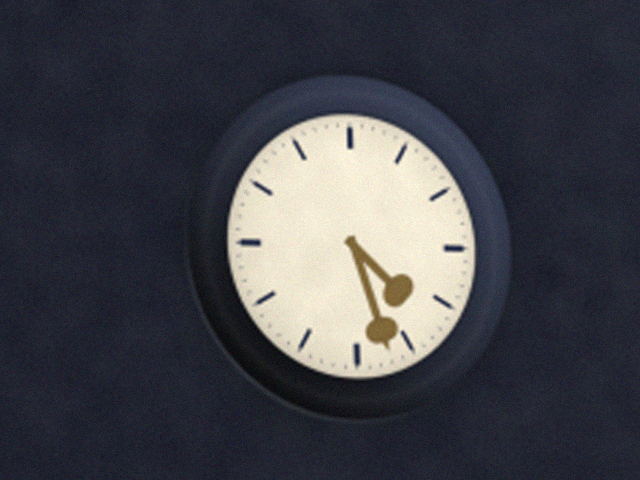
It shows 4 h 27 min
